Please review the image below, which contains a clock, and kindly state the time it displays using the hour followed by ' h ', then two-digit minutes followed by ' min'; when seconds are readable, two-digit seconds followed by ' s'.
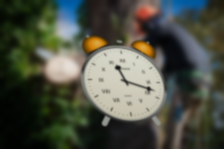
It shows 11 h 18 min
